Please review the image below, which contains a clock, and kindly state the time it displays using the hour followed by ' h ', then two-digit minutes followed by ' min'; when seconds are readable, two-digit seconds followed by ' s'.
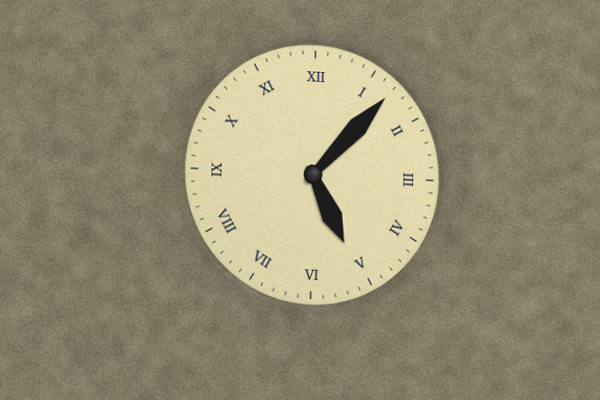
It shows 5 h 07 min
